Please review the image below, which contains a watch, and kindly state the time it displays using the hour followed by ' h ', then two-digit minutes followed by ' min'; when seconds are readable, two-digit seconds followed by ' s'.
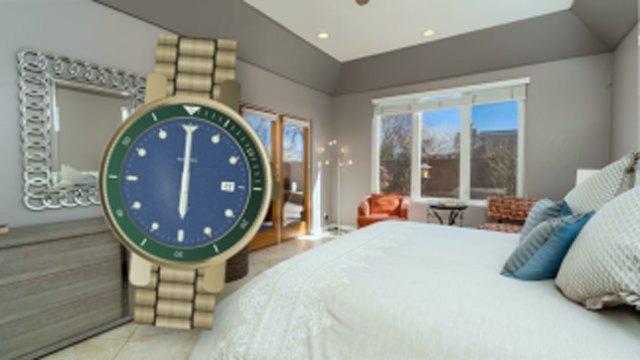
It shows 6 h 00 min
